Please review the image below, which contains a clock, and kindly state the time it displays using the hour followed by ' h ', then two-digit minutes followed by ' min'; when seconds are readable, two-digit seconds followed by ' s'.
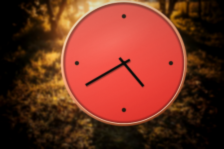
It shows 4 h 40 min
